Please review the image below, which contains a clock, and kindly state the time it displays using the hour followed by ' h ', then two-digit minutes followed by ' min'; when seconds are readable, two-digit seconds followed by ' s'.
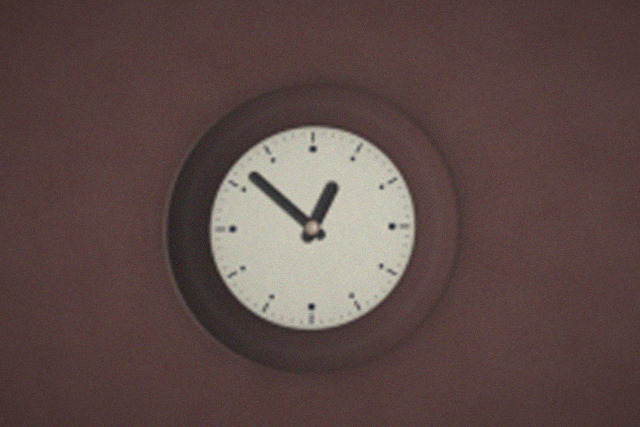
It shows 12 h 52 min
